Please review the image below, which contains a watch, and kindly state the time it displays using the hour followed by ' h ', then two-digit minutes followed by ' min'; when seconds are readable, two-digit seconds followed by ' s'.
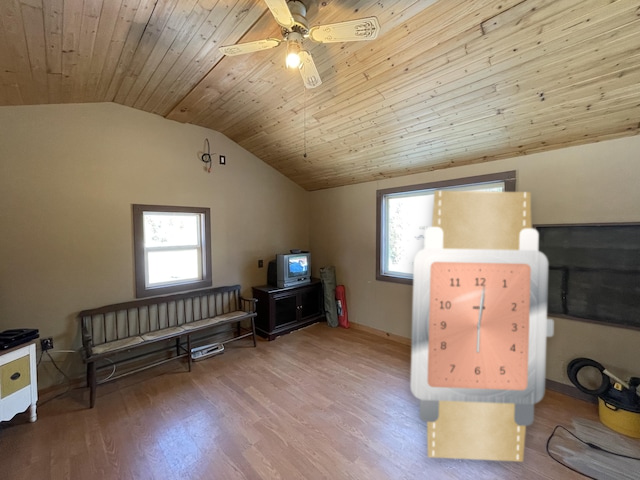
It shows 6 h 01 min
